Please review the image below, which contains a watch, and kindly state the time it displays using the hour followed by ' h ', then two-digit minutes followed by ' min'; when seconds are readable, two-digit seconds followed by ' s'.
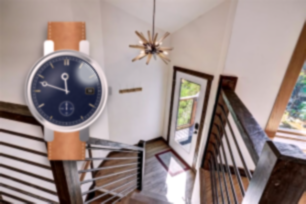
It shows 11 h 48 min
